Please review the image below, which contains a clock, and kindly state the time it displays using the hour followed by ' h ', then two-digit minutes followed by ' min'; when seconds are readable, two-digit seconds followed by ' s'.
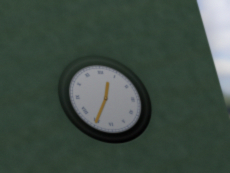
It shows 12 h 35 min
